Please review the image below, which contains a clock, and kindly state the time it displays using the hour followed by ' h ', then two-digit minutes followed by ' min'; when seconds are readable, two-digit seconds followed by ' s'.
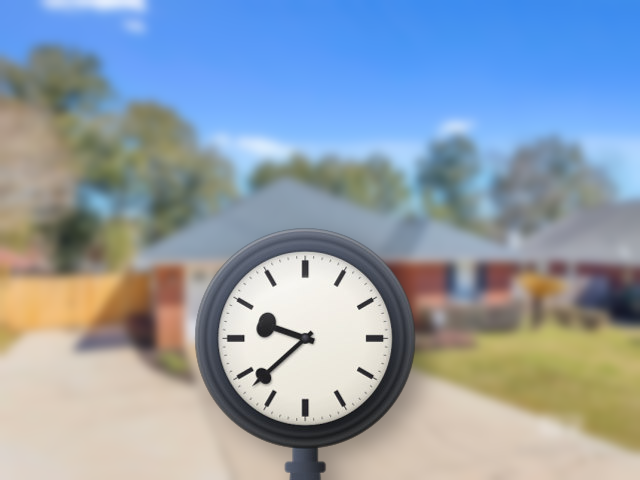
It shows 9 h 38 min
